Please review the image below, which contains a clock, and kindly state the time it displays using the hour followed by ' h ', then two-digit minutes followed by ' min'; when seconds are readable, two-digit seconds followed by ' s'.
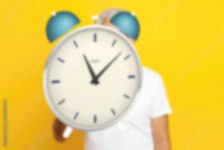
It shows 11 h 08 min
